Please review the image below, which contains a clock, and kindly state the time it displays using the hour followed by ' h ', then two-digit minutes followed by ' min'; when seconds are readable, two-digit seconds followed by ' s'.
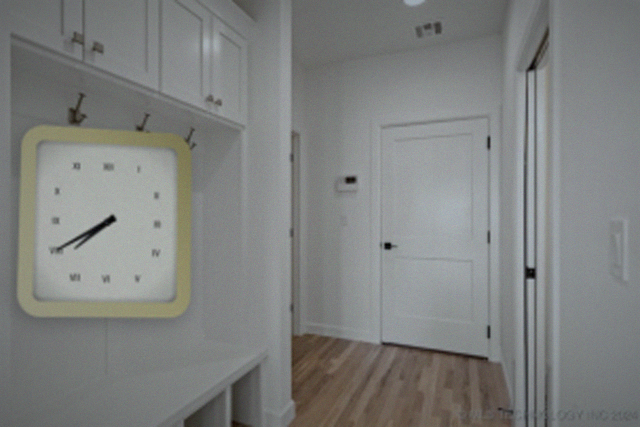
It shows 7 h 40 min
